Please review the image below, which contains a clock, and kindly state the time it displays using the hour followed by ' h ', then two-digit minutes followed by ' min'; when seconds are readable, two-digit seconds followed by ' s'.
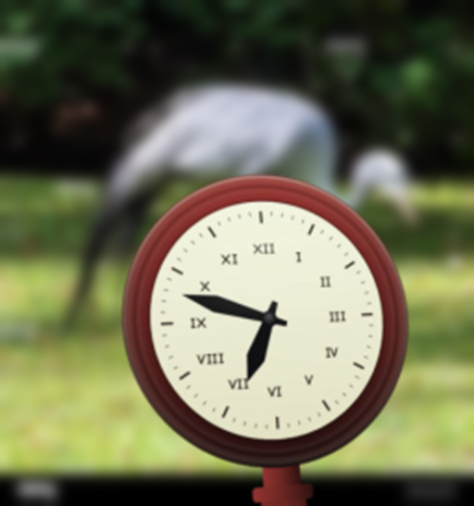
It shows 6 h 48 min
